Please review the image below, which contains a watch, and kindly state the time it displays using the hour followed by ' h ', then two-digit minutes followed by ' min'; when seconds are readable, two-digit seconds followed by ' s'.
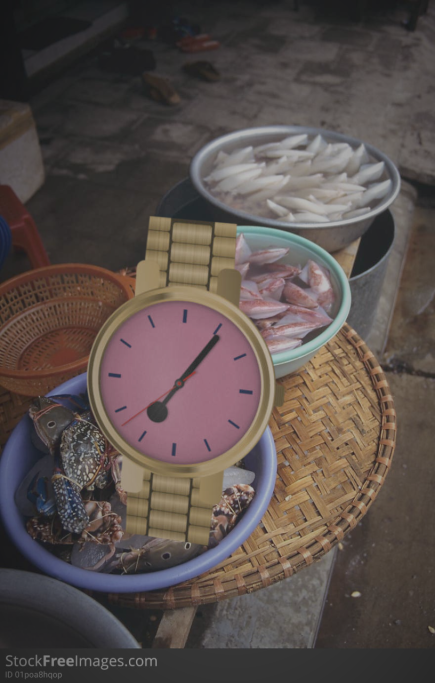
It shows 7 h 05 min 38 s
